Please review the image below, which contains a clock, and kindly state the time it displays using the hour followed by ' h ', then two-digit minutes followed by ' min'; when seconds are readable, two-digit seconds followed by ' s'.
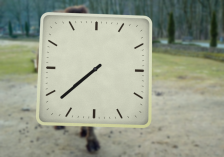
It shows 7 h 38 min
